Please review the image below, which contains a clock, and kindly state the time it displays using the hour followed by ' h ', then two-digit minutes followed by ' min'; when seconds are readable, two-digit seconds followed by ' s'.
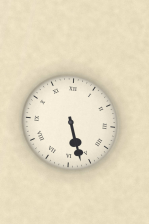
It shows 5 h 27 min
